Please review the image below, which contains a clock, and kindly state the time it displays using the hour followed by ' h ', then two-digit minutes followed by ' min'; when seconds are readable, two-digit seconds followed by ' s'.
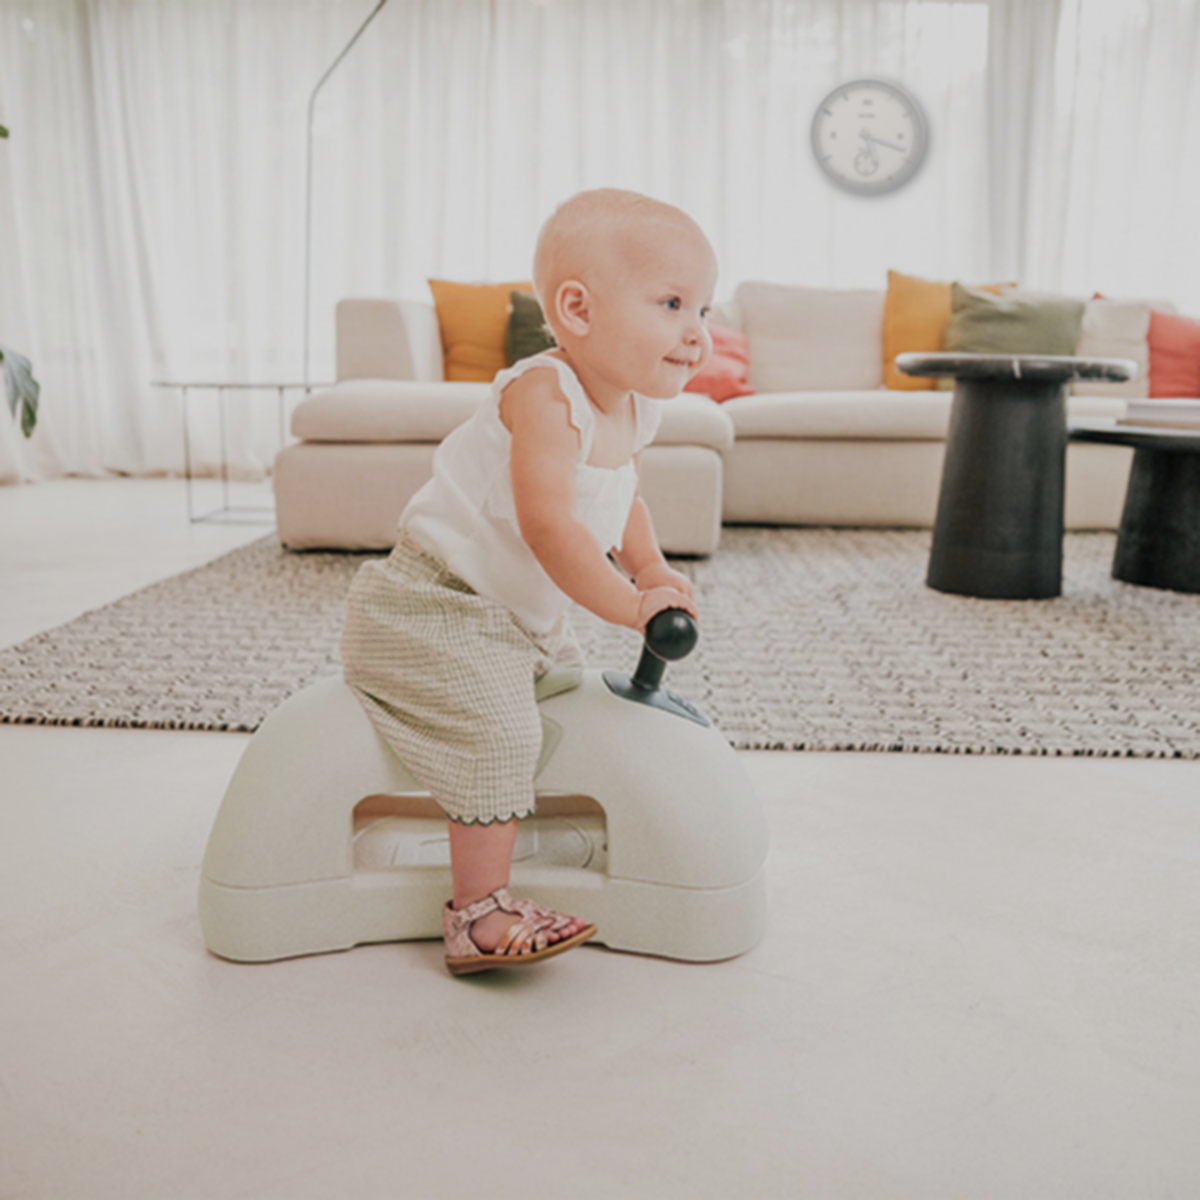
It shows 5 h 18 min
